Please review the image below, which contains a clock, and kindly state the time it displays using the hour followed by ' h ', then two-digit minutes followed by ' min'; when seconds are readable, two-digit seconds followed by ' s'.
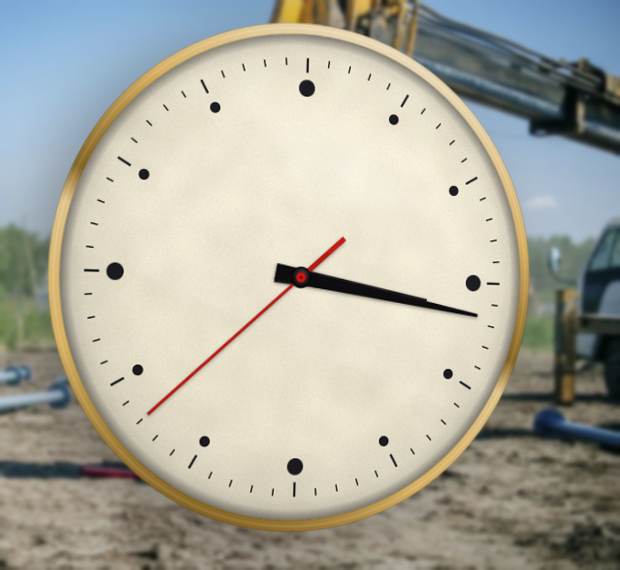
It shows 3 h 16 min 38 s
